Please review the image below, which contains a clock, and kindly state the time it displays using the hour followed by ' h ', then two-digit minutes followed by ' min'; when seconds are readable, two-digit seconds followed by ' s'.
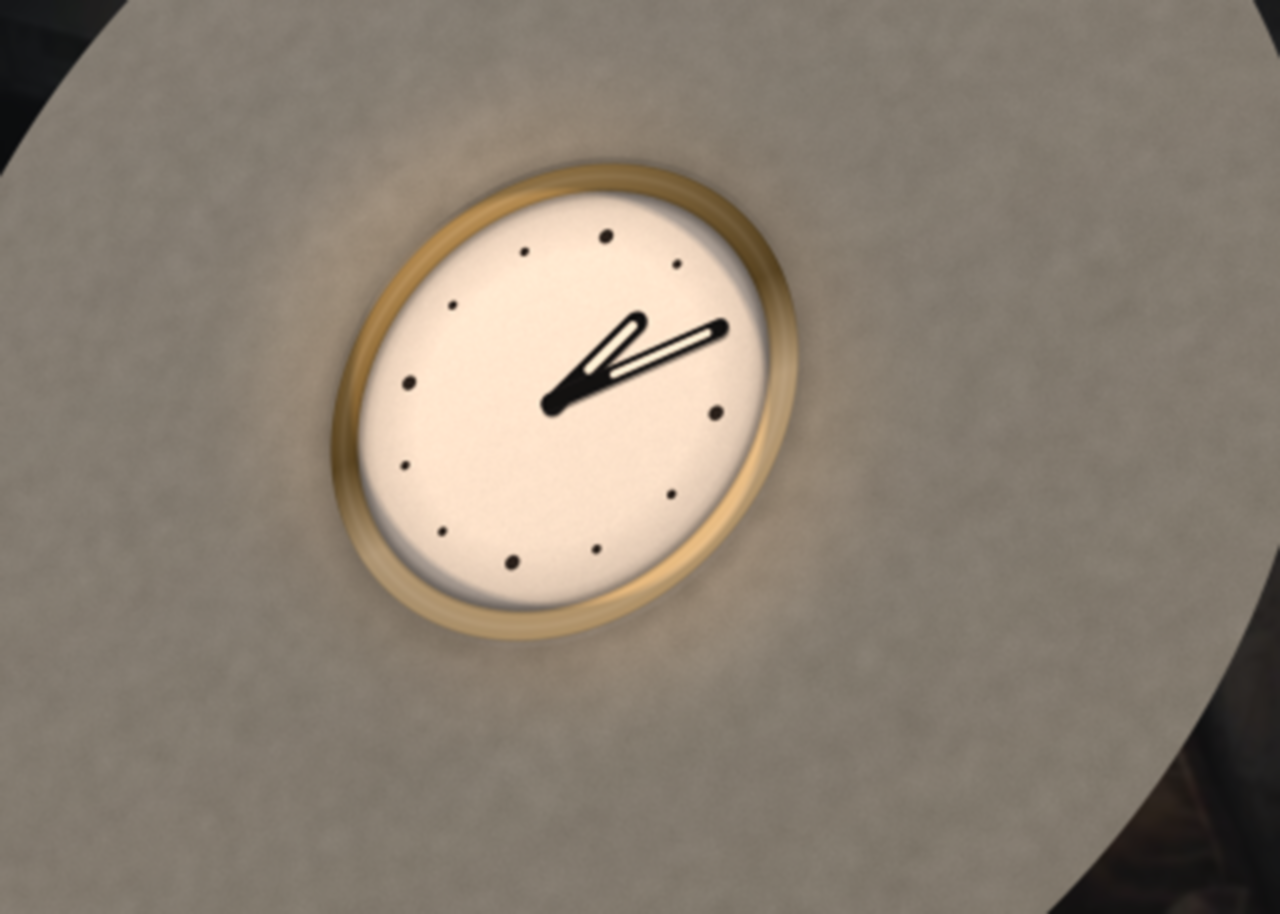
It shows 1 h 10 min
